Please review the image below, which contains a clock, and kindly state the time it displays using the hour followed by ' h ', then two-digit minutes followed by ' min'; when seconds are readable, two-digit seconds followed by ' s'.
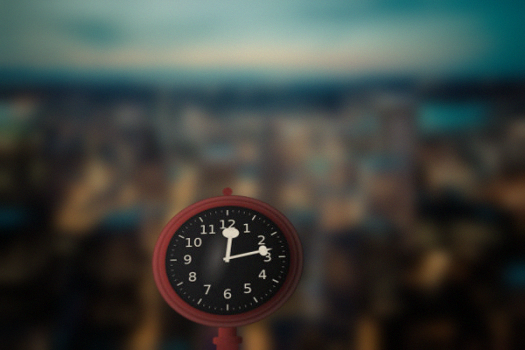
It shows 12 h 13 min
